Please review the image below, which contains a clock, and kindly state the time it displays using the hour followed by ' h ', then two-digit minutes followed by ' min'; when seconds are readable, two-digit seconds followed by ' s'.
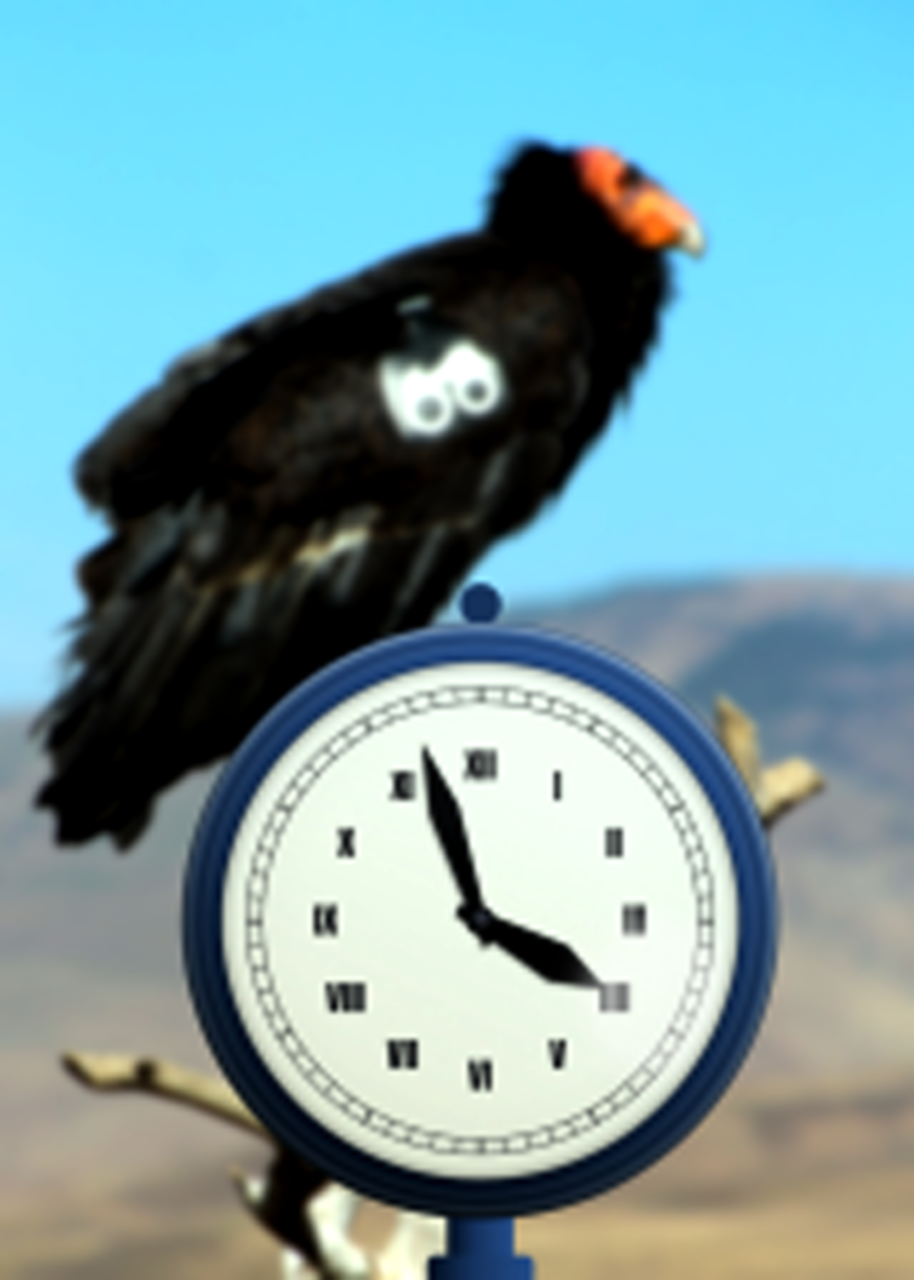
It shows 3 h 57 min
